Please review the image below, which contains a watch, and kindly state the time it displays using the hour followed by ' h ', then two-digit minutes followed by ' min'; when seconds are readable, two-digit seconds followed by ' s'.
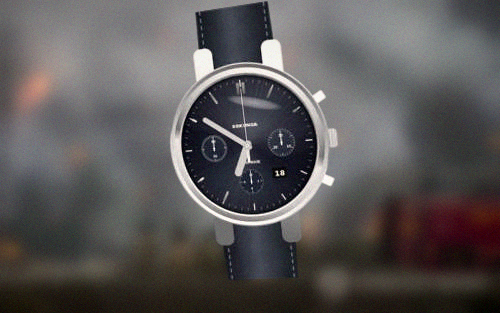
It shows 6 h 51 min
